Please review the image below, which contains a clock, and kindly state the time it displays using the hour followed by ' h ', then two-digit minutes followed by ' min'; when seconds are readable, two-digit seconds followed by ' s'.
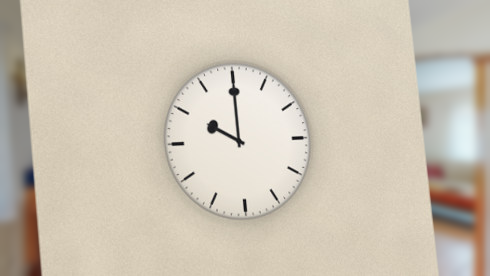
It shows 10 h 00 min
